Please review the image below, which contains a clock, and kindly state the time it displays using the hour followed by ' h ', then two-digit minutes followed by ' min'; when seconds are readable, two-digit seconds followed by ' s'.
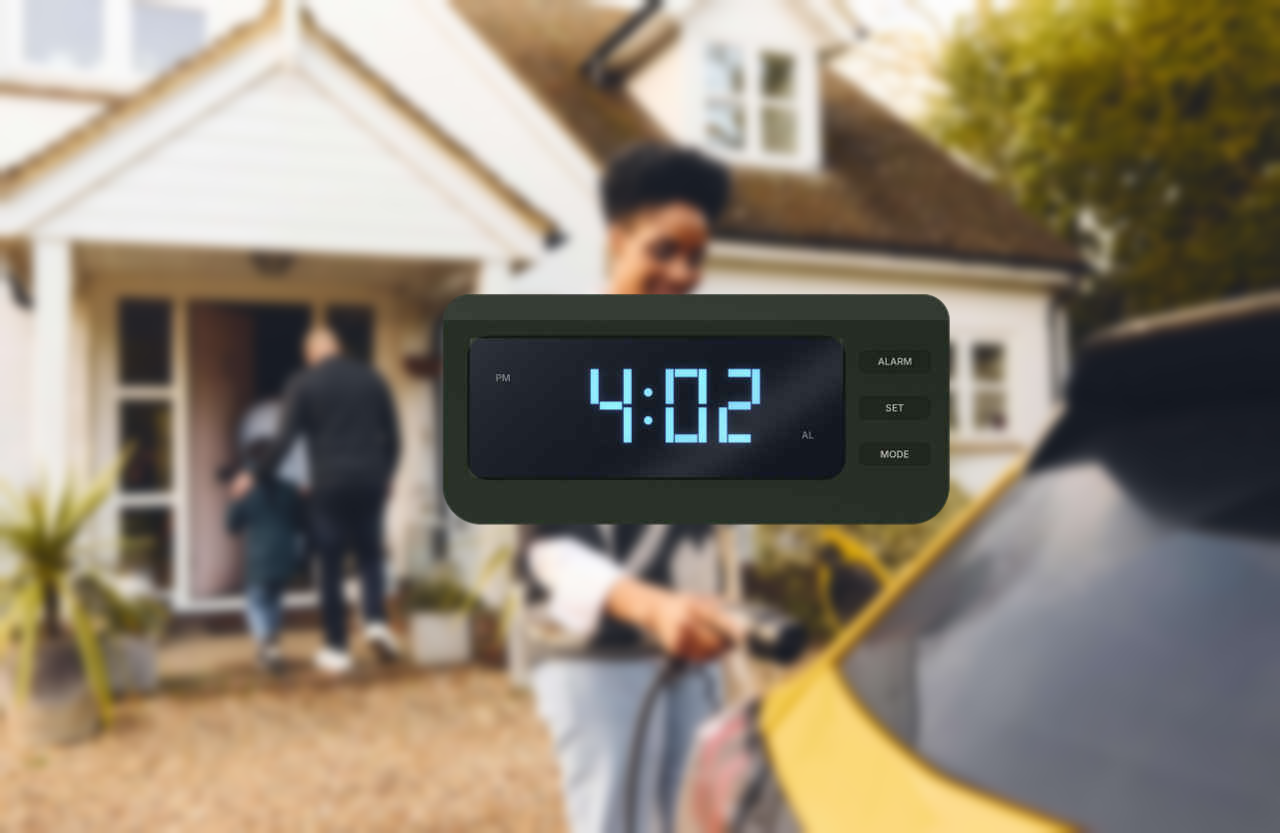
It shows 4 h 02 min
